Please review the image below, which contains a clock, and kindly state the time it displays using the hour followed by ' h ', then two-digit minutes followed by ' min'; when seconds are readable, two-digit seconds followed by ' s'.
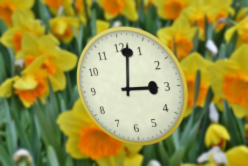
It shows 3 h 02 min
